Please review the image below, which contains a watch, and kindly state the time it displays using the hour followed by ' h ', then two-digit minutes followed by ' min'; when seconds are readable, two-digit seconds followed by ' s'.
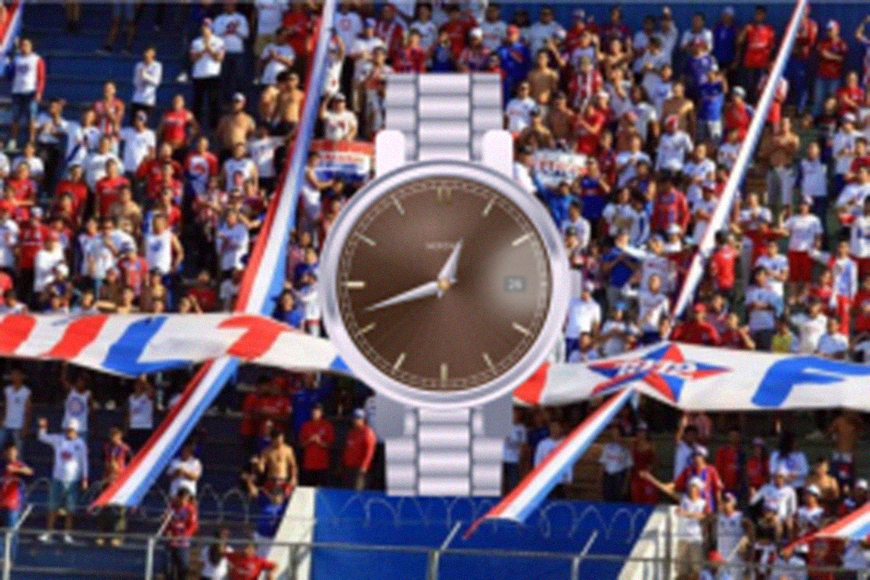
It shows 12 h 42 min
